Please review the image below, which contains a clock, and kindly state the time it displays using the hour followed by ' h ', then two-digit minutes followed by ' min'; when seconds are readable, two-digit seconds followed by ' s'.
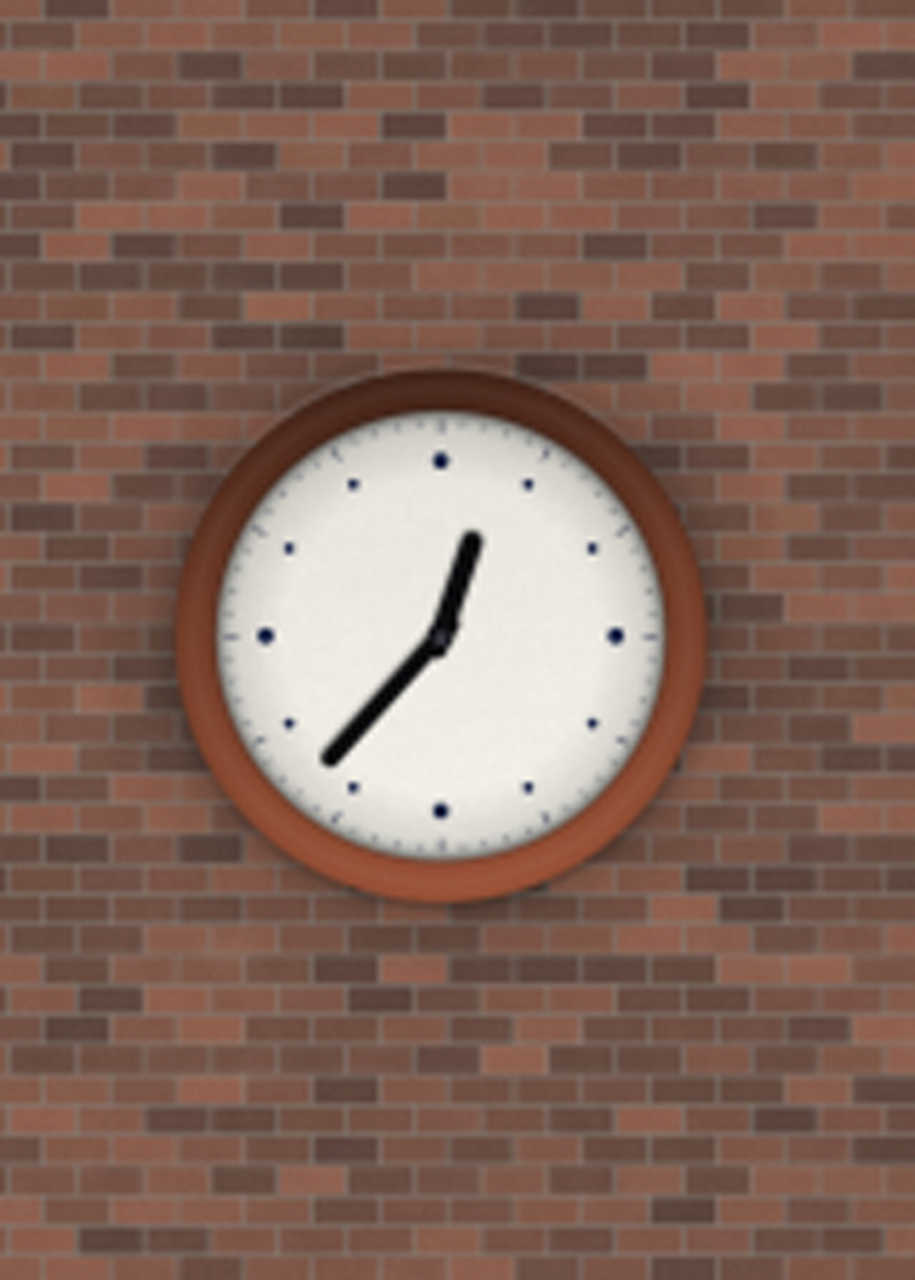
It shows 12 h 37 min
